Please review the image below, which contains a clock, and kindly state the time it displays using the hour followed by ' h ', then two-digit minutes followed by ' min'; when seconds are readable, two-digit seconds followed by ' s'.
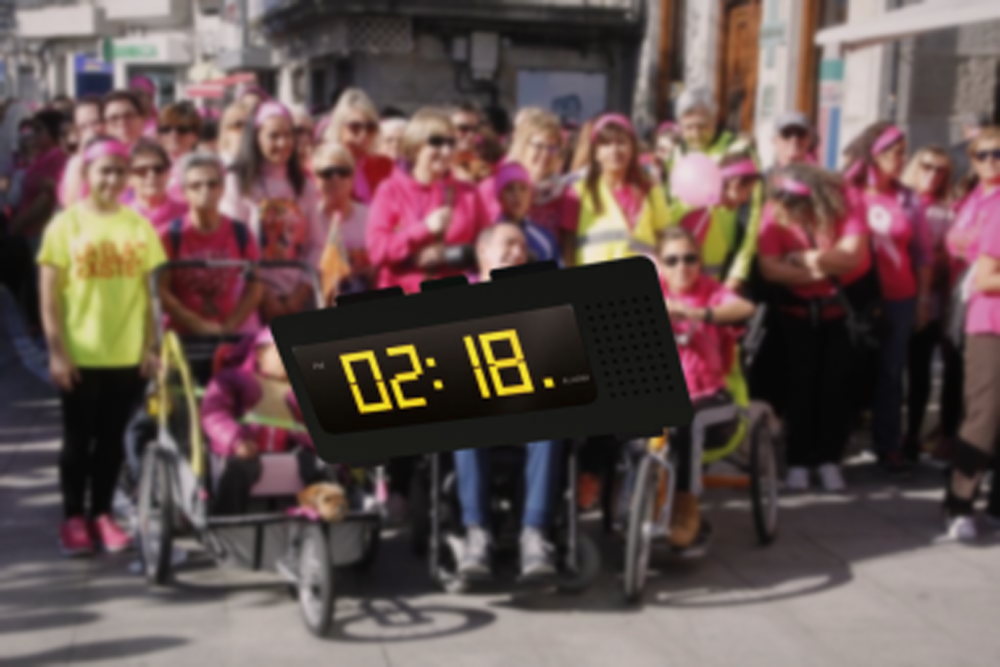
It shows 2 h 18 min
